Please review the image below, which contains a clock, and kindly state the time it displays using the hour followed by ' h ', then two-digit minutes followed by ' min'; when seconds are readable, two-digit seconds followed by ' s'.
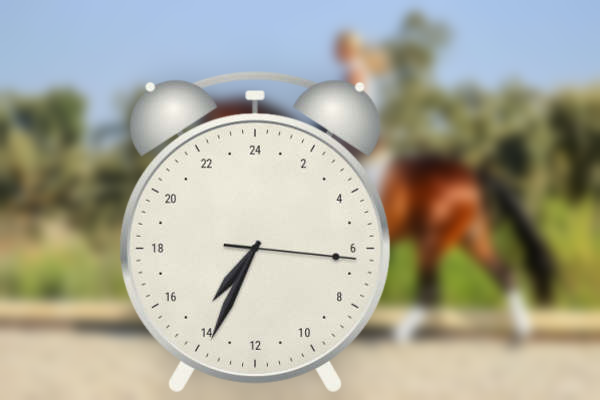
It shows 14 h 34 min 16 s
